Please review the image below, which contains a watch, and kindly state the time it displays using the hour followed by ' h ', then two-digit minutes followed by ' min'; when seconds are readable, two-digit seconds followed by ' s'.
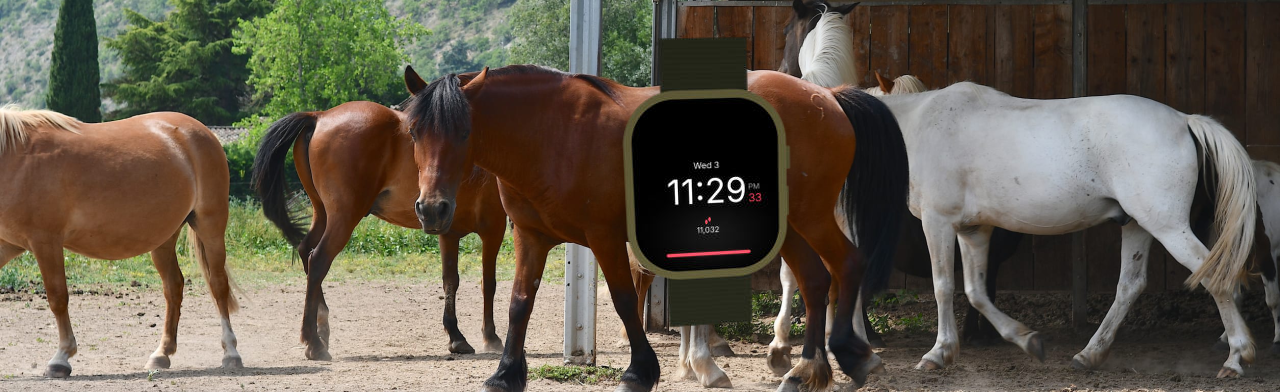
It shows 11 h 29 min 33 s
